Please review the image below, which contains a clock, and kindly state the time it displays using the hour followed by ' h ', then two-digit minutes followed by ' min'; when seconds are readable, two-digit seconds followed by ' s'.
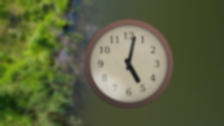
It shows 5 h 02 min
